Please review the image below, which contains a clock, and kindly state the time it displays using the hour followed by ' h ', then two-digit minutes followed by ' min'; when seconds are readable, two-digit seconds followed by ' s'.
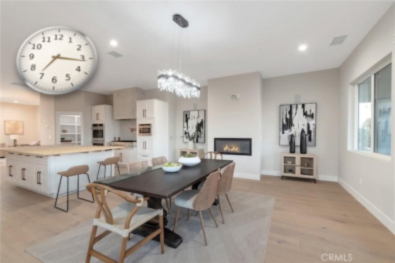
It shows 7 h 16 min
